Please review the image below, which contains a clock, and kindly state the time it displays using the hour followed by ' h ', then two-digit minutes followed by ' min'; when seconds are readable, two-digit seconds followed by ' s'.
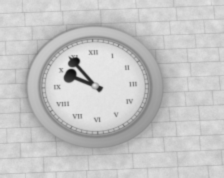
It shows 9 h 54 min
